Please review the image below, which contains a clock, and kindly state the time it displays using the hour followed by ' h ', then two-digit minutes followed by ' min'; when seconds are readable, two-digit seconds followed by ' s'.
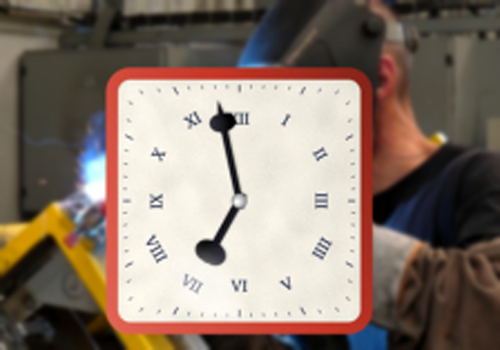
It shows 6 h 58 min
